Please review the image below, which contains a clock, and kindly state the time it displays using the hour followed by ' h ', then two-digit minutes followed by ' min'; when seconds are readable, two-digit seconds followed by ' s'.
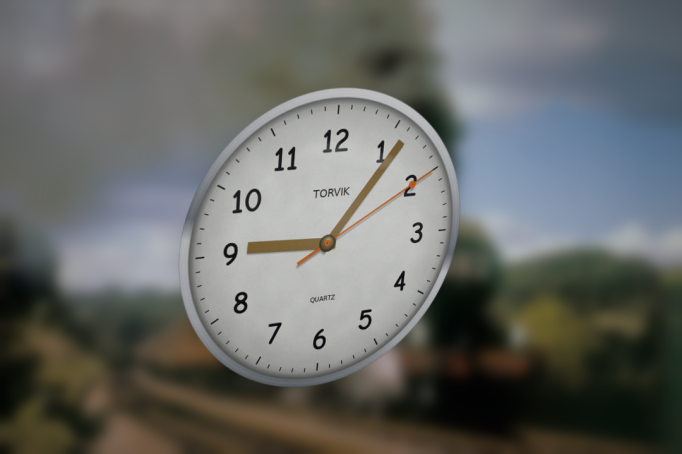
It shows 9 h 06 min 10 s
